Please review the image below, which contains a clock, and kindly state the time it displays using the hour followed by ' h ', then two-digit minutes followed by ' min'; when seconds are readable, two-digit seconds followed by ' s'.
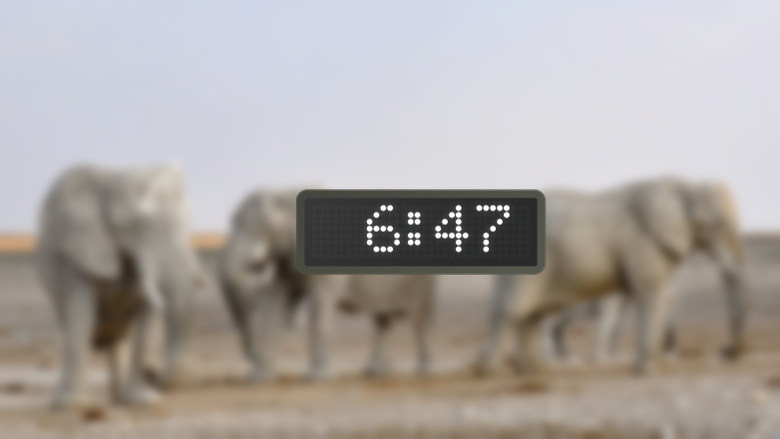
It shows 6 h 47 min
